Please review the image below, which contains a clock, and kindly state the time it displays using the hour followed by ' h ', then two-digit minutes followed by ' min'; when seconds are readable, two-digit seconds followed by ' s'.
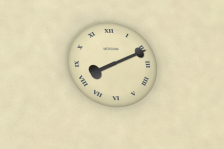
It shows 8 h 11 min
